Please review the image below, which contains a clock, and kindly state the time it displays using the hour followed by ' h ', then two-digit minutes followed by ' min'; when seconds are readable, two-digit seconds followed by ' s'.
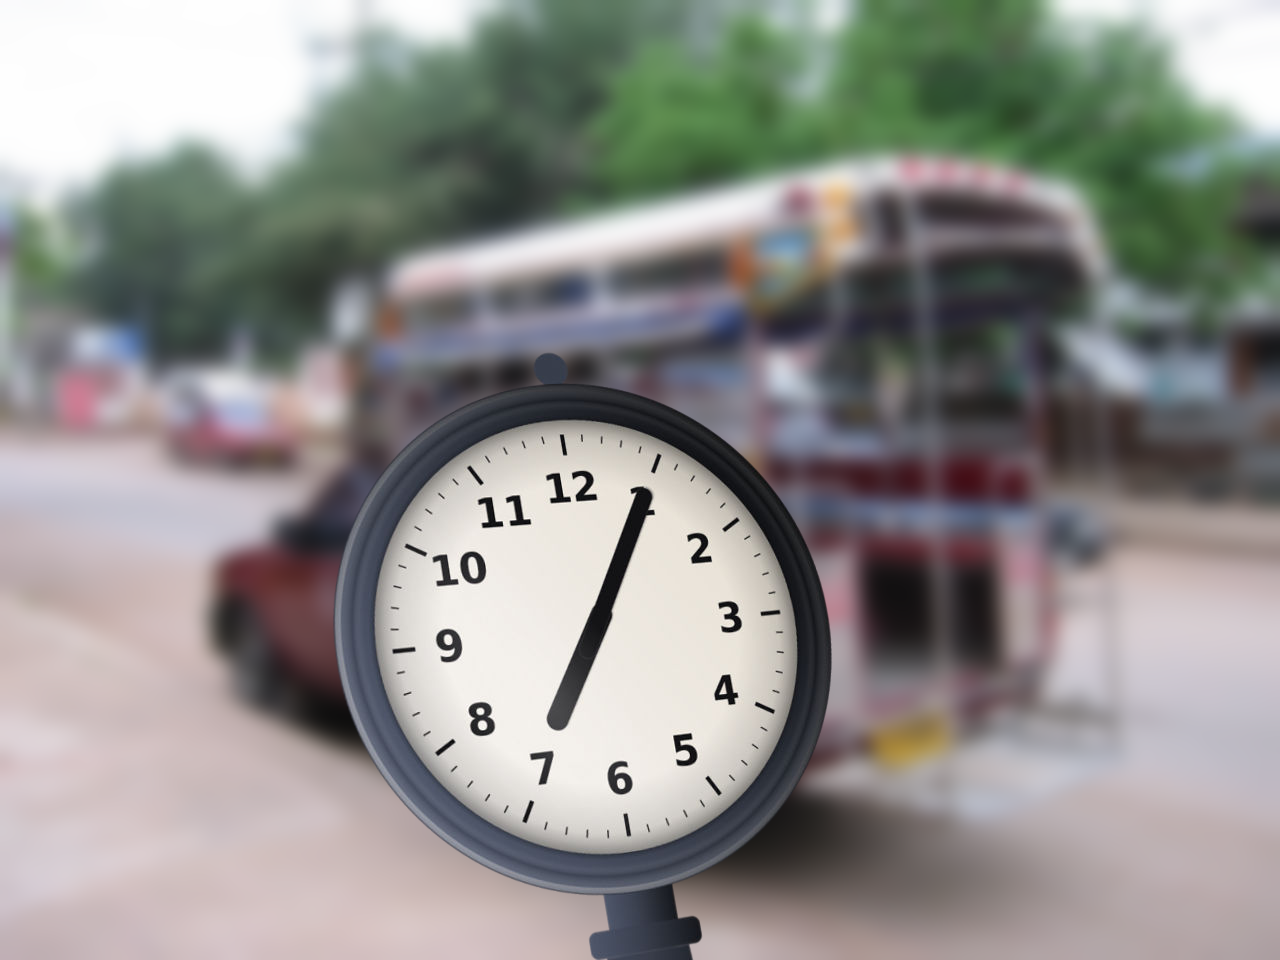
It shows 7 h 05 min
